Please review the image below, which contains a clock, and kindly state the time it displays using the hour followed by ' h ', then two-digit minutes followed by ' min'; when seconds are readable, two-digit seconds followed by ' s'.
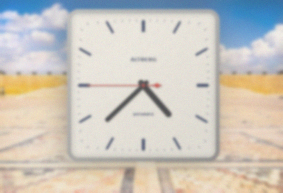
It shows 4 h 37 min 45 s
